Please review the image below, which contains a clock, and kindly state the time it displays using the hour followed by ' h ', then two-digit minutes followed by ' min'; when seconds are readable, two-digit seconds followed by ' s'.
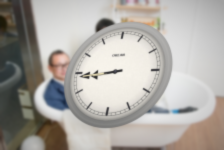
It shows 8 h 44 min
